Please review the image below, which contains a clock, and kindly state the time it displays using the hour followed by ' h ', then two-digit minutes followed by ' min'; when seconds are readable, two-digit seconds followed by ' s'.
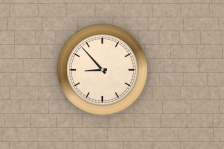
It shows 8 h 53 min
